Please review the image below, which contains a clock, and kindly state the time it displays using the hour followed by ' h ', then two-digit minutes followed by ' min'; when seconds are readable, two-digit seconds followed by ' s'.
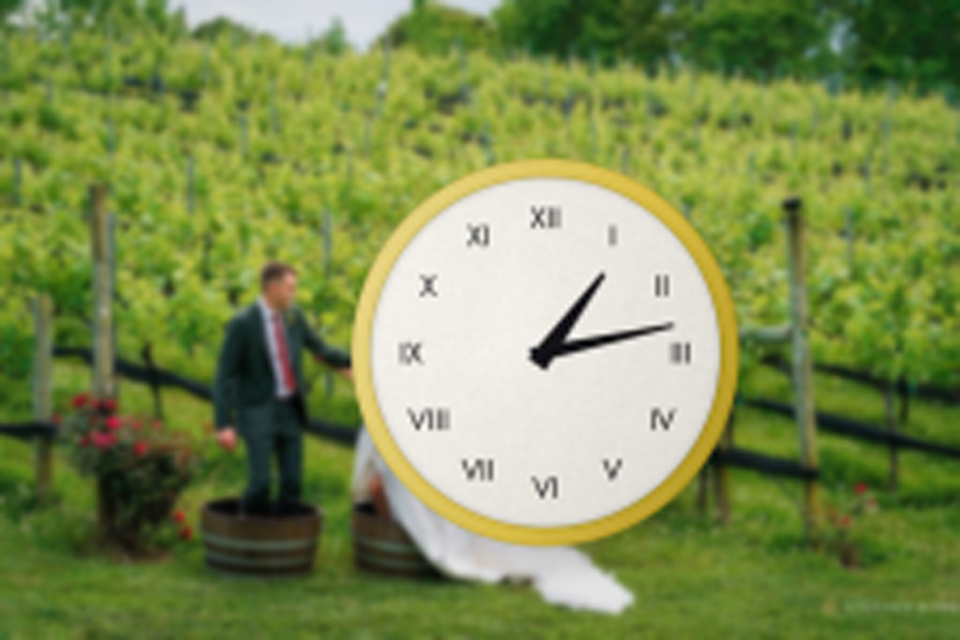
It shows 1 h 13 min
